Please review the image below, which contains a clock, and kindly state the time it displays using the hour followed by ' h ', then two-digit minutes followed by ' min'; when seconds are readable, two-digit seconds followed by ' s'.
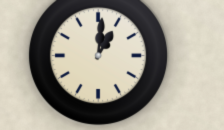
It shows 1 h 01 min
